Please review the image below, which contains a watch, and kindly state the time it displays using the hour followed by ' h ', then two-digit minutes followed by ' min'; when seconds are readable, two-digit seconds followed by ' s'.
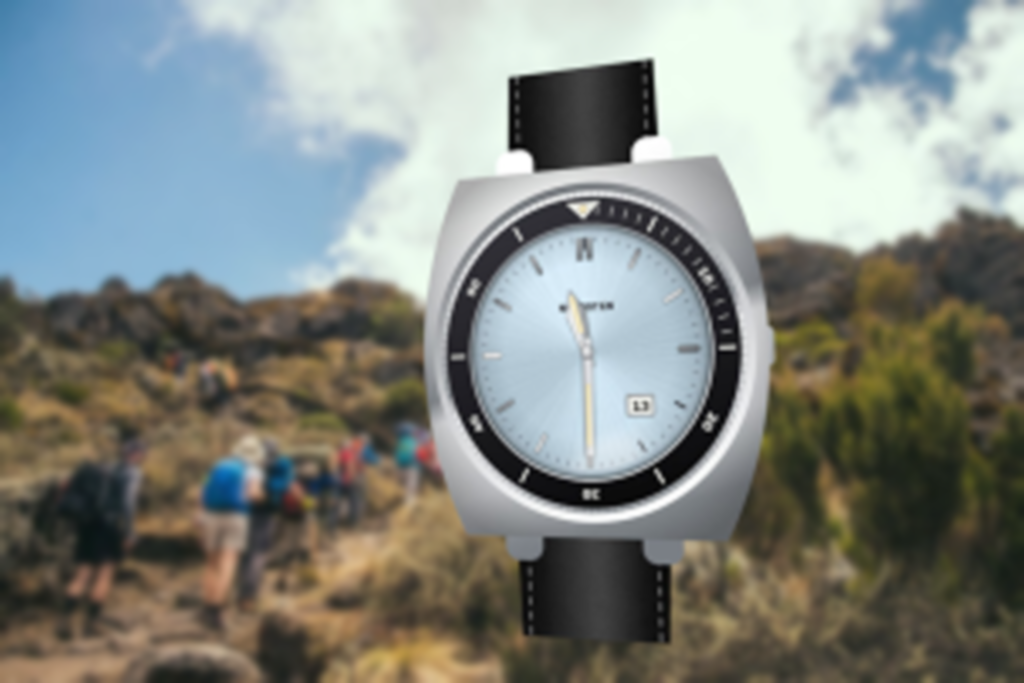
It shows 11 h 30 min
